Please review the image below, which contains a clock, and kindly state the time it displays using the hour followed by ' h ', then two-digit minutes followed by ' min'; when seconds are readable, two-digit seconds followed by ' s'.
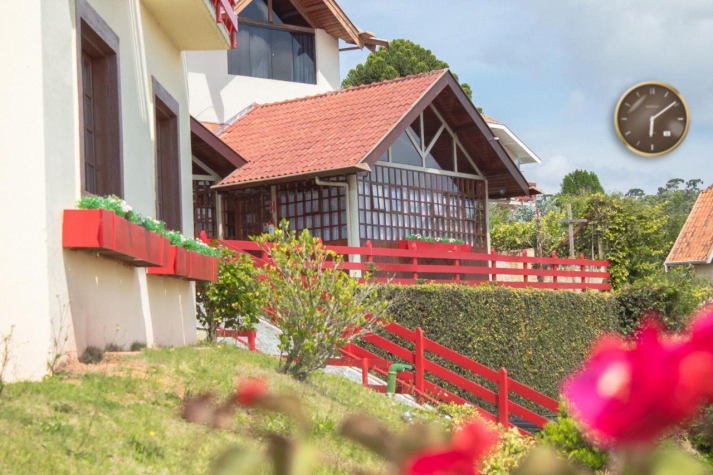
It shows 6 h 09 min
